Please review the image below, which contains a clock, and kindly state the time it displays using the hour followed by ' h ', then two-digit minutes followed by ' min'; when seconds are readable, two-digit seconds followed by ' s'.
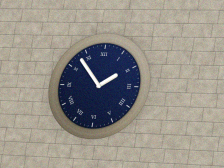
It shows 1 h 53 min
